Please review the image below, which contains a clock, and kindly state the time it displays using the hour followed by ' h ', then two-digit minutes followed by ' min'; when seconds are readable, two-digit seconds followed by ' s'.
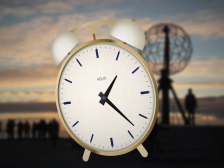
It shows 1 h 23 min
